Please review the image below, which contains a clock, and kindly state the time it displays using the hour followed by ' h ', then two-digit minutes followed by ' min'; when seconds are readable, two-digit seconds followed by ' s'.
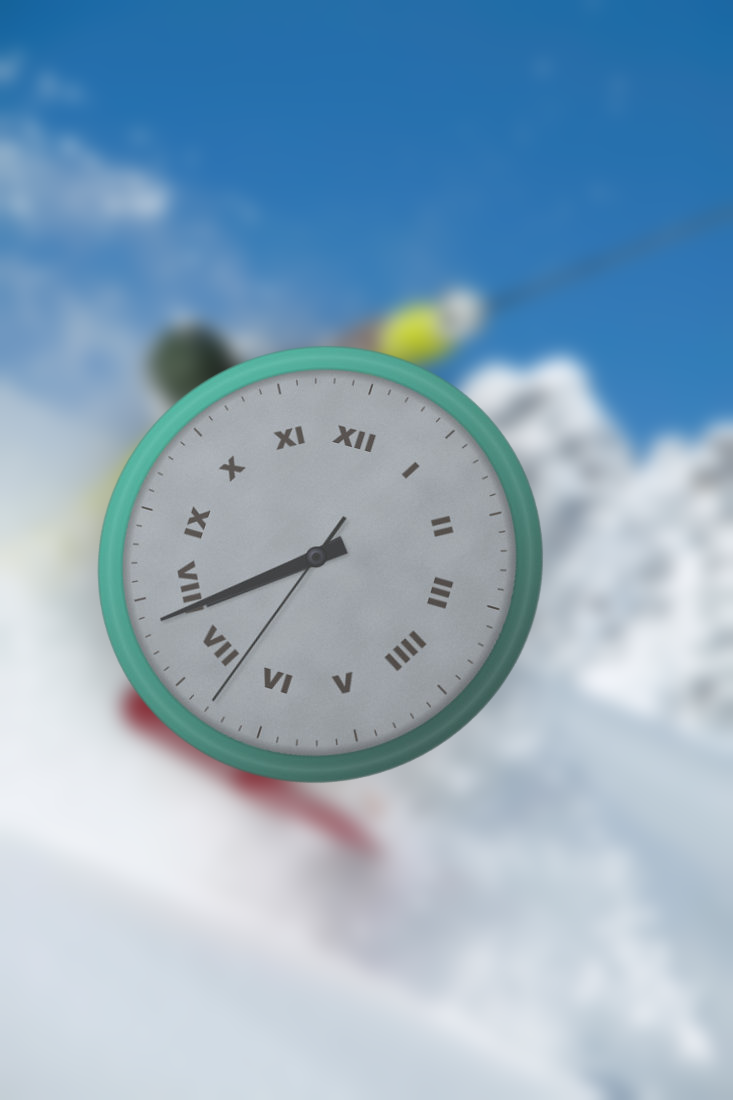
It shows 7 h 38 min 33 s
